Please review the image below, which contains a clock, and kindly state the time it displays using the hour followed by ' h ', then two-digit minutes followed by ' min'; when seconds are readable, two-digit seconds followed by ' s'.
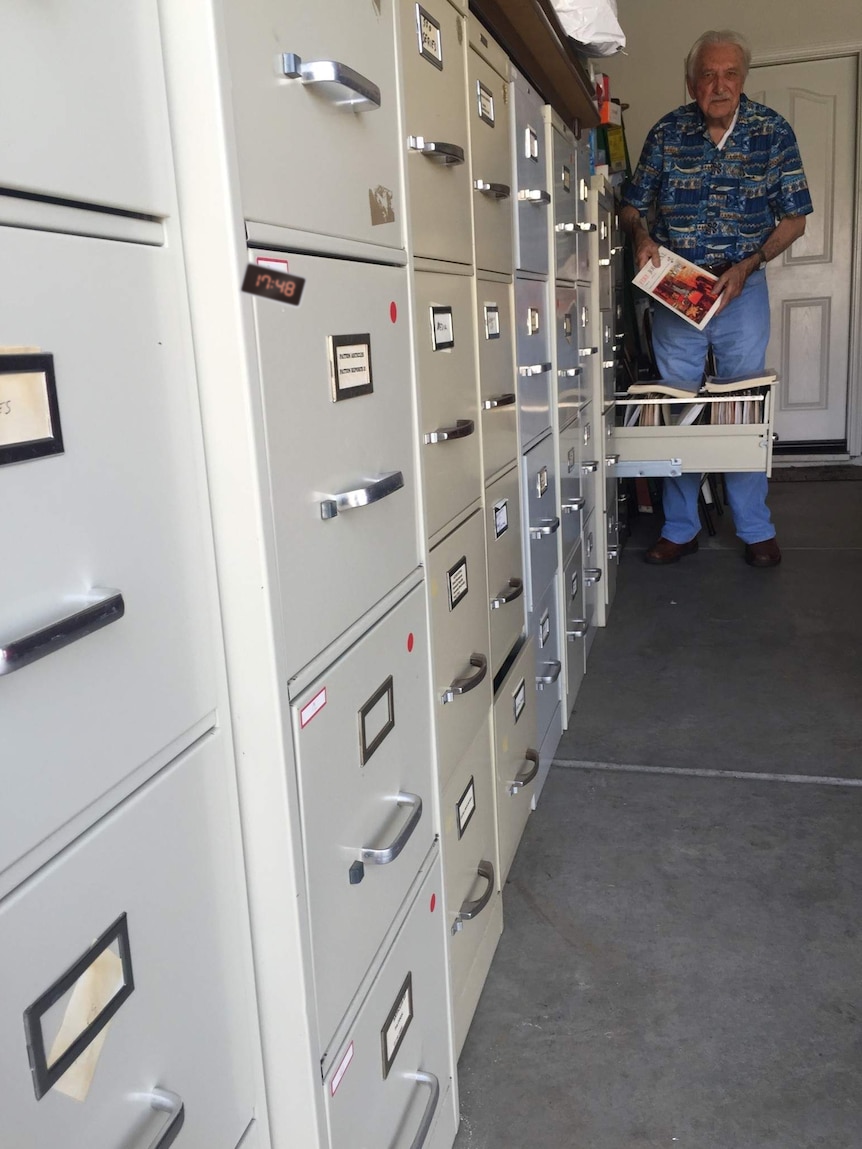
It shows 17 h 48 min
